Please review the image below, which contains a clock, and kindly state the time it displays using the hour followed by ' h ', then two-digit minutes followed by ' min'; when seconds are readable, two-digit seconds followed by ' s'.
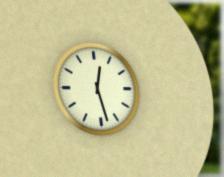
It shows 12 h 28 min
